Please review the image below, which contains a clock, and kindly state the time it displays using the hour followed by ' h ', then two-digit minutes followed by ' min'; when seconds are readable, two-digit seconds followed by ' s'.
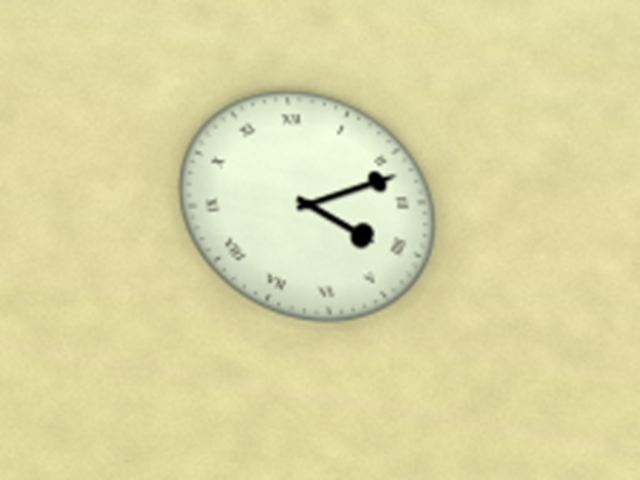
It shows 4 h 12 min
